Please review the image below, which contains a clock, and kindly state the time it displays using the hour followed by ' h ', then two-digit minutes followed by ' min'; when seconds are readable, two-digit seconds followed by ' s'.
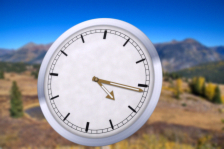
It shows 4 h 16 min
